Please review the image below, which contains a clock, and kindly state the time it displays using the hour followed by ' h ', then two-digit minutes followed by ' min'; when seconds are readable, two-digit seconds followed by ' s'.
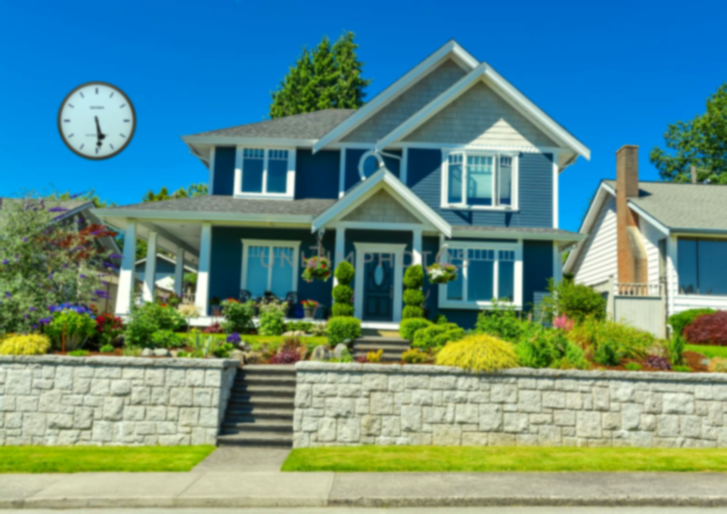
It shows 5 h 29 min
